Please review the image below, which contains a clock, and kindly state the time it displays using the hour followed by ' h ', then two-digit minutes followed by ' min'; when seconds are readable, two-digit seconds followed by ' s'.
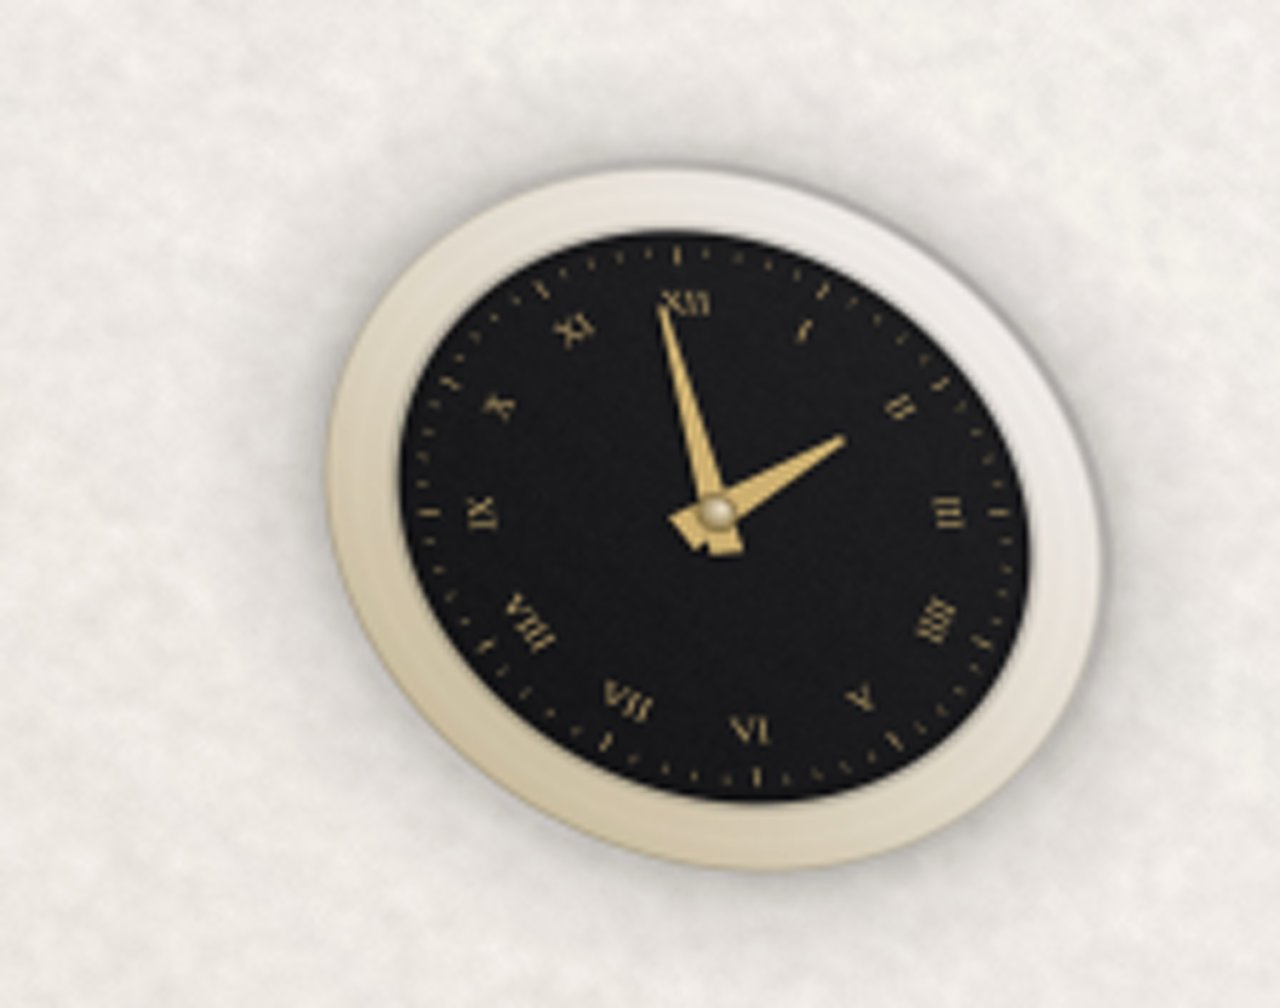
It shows 1 h 59 min
